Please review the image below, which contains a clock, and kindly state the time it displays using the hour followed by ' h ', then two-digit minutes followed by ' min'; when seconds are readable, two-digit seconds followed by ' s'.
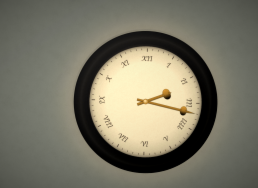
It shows 2 h 17 min
